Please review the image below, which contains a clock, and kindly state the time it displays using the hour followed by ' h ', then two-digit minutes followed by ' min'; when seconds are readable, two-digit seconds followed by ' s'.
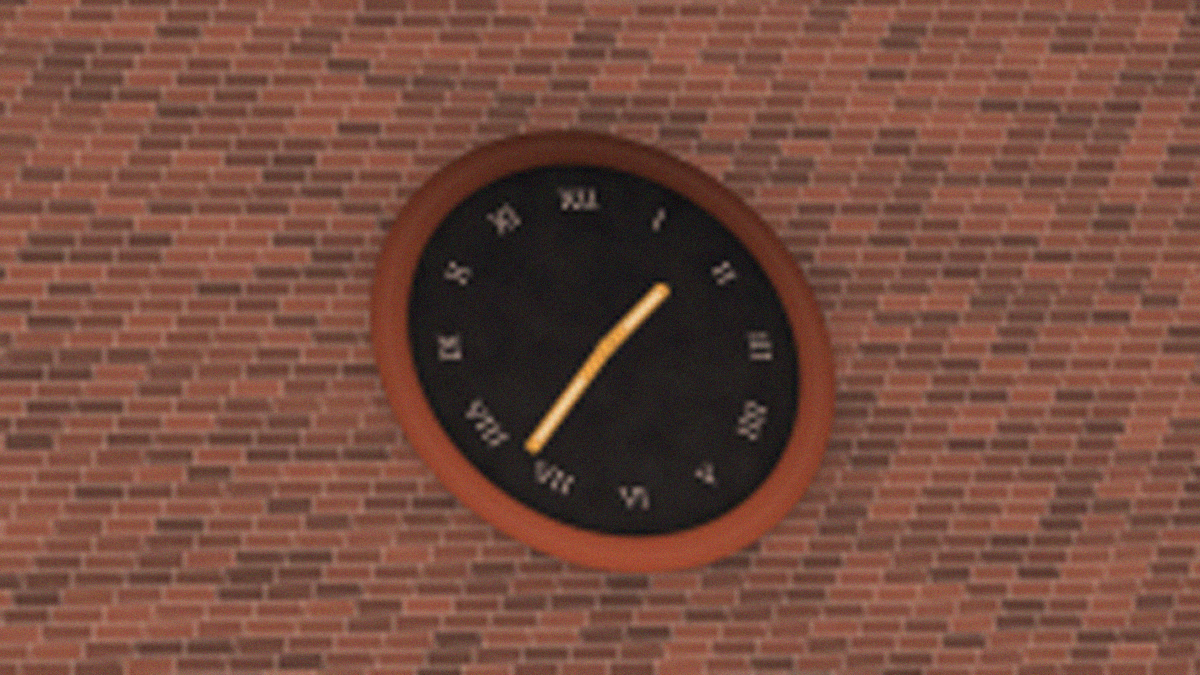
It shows 1 h 37 min
